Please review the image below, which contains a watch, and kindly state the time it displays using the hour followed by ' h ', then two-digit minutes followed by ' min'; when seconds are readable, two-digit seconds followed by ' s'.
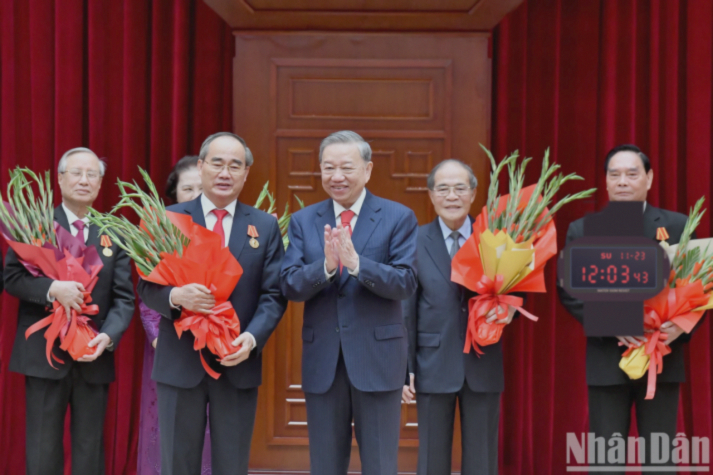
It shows 12 h 03 min 43 s
